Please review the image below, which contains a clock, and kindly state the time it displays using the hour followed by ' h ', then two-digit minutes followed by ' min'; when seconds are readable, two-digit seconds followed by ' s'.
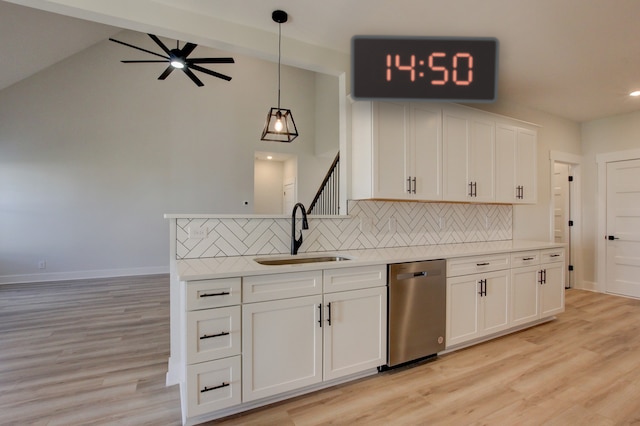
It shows 14 h 50 min
